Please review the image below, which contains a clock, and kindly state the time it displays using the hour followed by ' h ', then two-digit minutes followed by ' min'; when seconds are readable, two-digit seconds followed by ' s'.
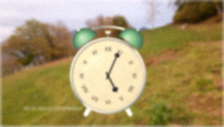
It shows 5 h 04 min
